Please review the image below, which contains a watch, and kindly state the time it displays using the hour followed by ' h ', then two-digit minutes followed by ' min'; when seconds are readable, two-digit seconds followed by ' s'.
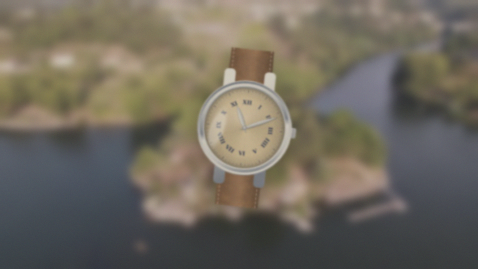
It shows 11 h 11 min
